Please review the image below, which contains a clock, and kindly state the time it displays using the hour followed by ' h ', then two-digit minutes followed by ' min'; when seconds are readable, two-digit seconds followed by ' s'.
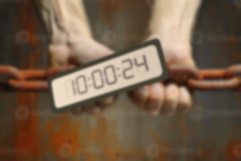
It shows 10 h 00 min 24 s
